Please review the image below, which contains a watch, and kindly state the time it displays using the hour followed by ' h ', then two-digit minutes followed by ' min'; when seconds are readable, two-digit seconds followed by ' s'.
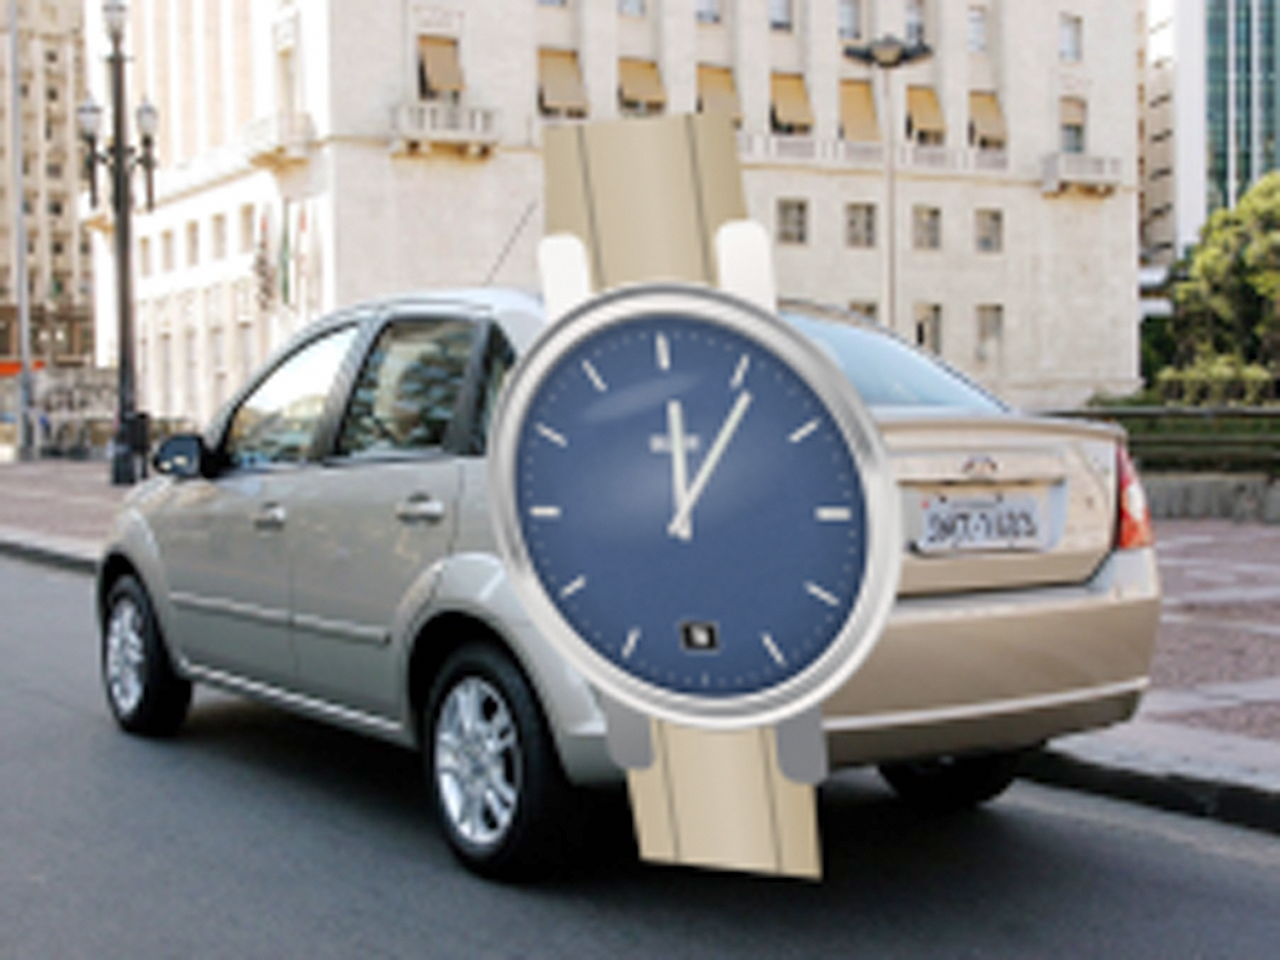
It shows 12 h 06 min
